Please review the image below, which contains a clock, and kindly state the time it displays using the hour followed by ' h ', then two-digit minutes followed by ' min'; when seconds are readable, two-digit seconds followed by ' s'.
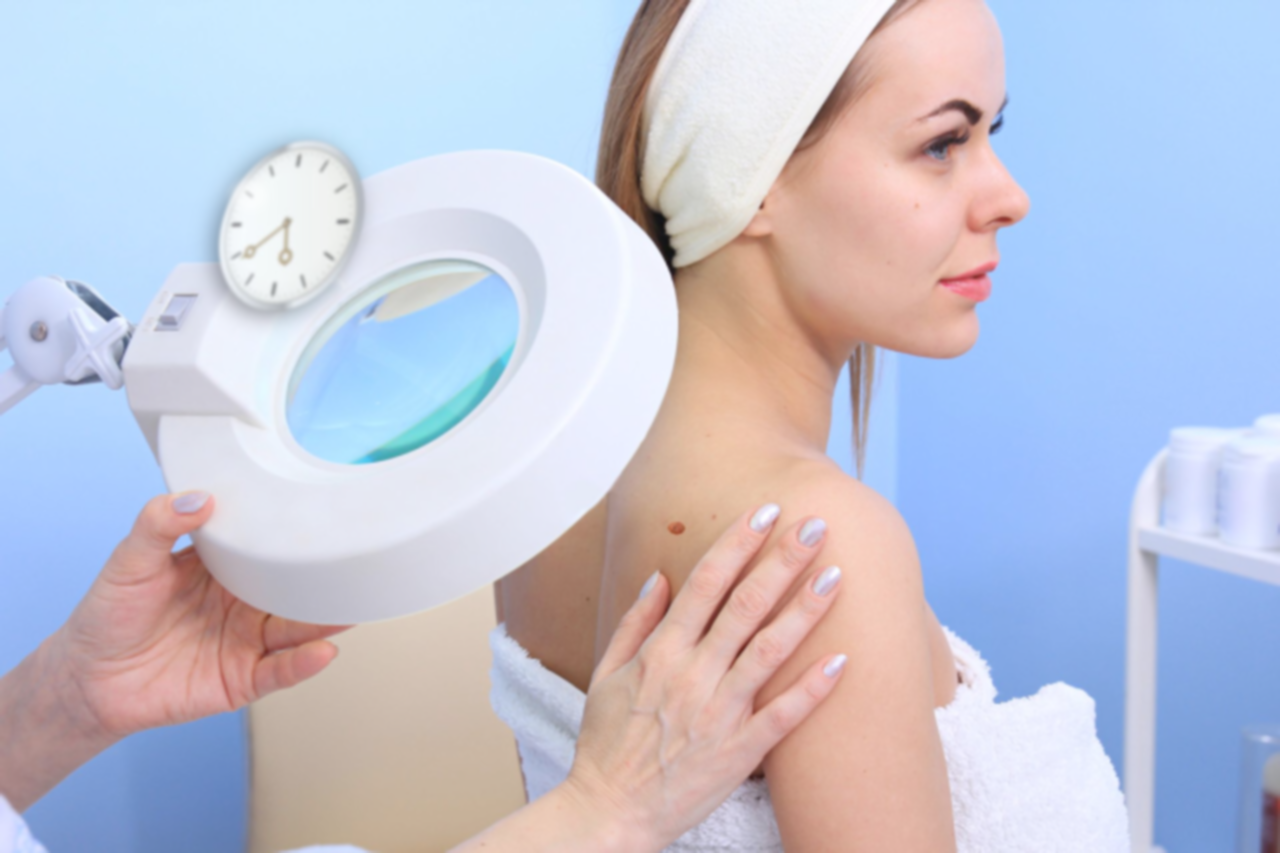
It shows 5 h 39 min
